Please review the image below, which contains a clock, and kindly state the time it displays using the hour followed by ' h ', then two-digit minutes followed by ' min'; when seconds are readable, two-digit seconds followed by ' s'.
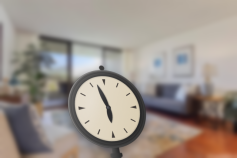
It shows 5 h 57 min
